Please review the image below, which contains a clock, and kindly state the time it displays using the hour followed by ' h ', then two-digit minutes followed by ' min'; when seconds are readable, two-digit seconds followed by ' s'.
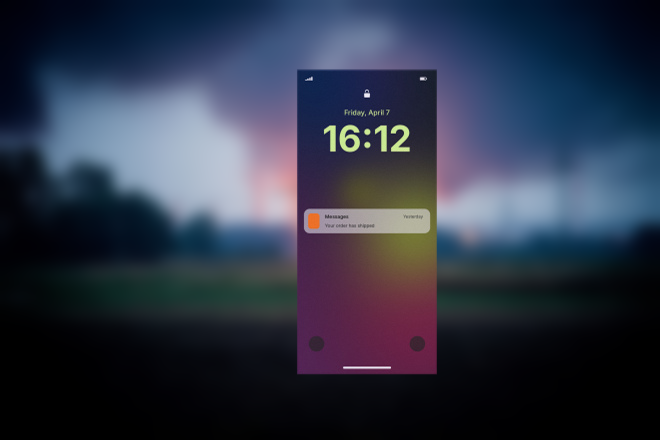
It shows 16 h 12 min
